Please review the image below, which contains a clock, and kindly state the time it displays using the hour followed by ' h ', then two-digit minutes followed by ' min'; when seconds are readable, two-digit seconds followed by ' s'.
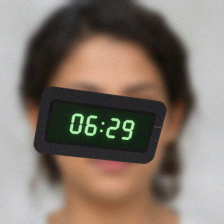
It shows 6 h 29 min
